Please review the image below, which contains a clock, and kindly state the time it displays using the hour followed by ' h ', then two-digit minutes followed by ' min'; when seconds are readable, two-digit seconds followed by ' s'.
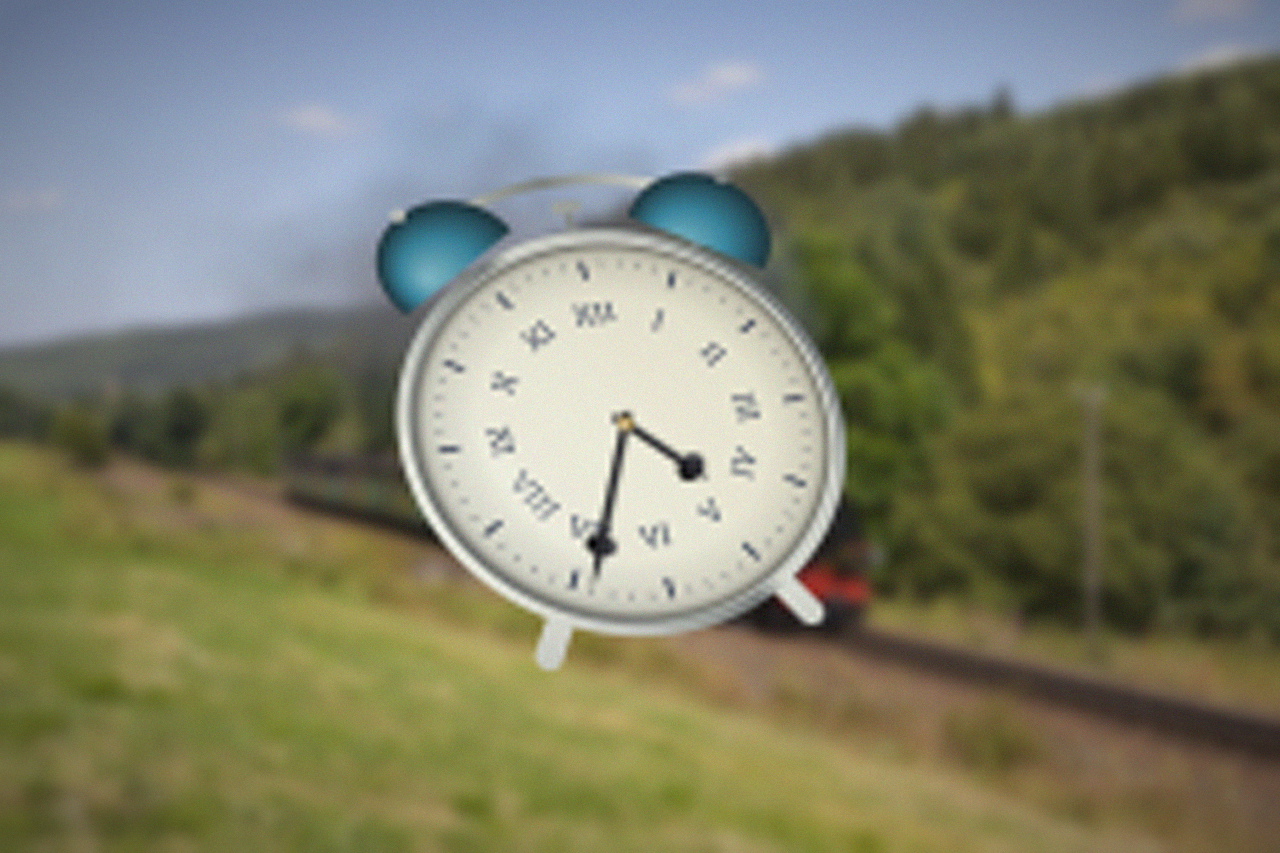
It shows 4 h 34 min
